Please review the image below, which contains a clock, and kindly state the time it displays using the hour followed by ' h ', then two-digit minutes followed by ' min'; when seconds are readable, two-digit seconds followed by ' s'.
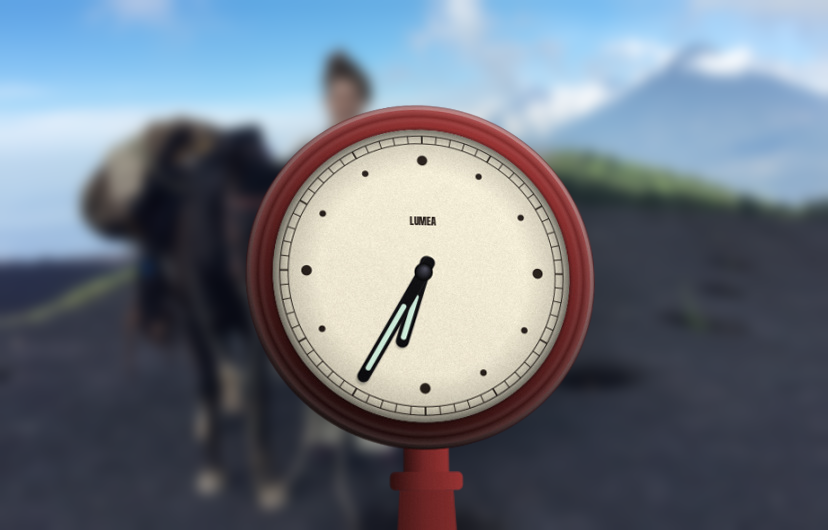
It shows 6 h 35 min
